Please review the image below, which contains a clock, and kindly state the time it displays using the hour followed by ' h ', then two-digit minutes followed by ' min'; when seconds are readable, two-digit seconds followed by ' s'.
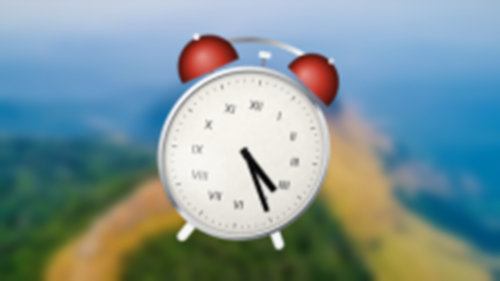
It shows 4 h 25 min
